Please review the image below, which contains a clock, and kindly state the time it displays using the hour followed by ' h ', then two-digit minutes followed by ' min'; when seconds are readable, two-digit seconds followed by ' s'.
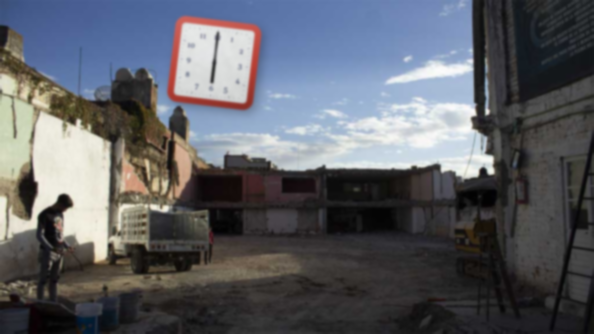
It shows 6 h 00 min
